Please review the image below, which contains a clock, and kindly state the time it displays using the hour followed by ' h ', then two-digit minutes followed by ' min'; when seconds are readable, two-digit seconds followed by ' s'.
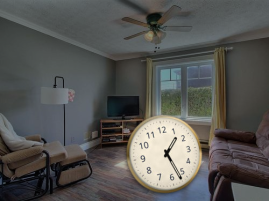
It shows 1 h 27 min
